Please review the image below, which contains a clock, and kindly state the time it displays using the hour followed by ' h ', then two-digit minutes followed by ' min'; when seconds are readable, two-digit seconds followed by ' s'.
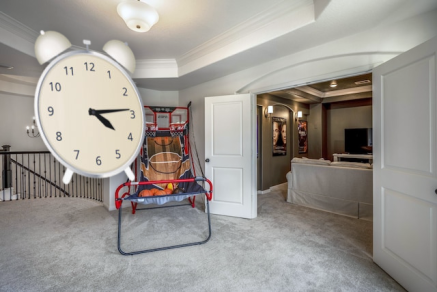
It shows 4 h 14 min
